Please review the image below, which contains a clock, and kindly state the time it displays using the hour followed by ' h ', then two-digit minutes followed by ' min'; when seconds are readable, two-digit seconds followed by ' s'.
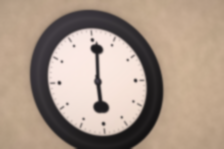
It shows 6 h 01 min
